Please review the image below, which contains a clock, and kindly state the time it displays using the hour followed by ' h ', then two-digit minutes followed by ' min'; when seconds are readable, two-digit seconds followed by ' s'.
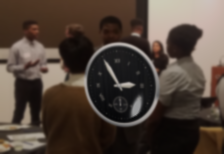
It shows 2 h 55 min
